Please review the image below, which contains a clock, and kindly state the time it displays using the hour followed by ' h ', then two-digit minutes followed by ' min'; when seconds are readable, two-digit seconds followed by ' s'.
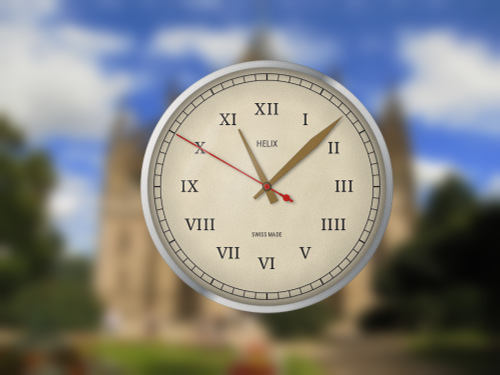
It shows 11 h 07 min 50 s
